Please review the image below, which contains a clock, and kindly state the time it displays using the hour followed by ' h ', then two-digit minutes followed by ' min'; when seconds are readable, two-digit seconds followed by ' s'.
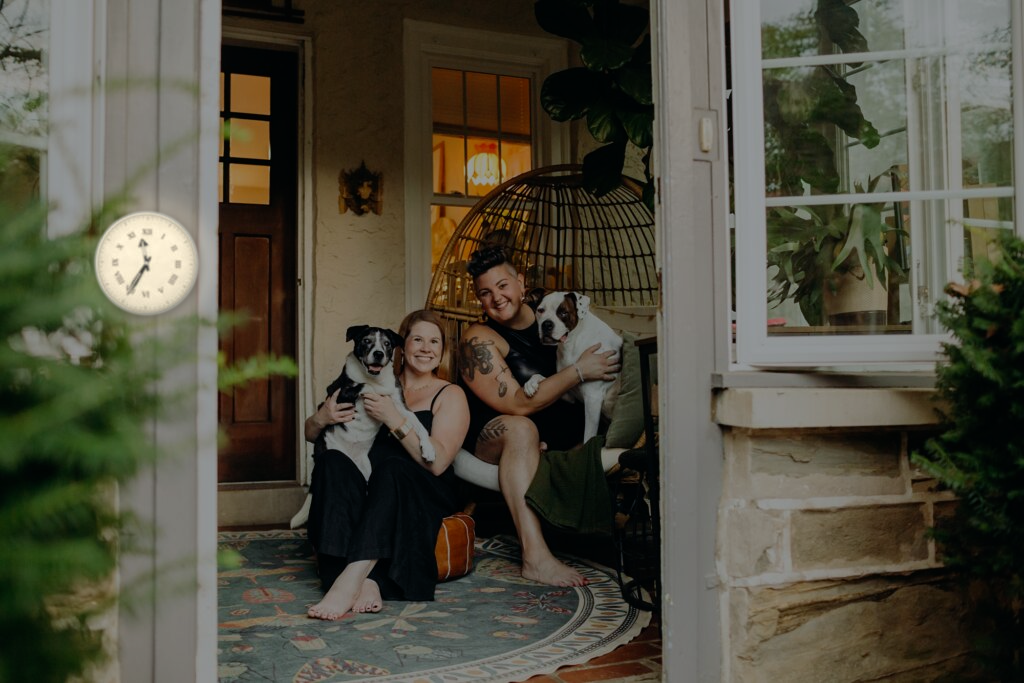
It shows 11 h 35 min
